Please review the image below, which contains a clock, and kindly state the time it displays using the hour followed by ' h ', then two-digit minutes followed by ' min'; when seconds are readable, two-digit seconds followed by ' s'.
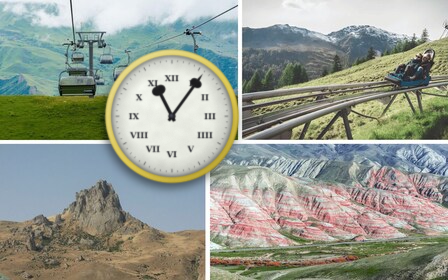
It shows 11 h 06 min
